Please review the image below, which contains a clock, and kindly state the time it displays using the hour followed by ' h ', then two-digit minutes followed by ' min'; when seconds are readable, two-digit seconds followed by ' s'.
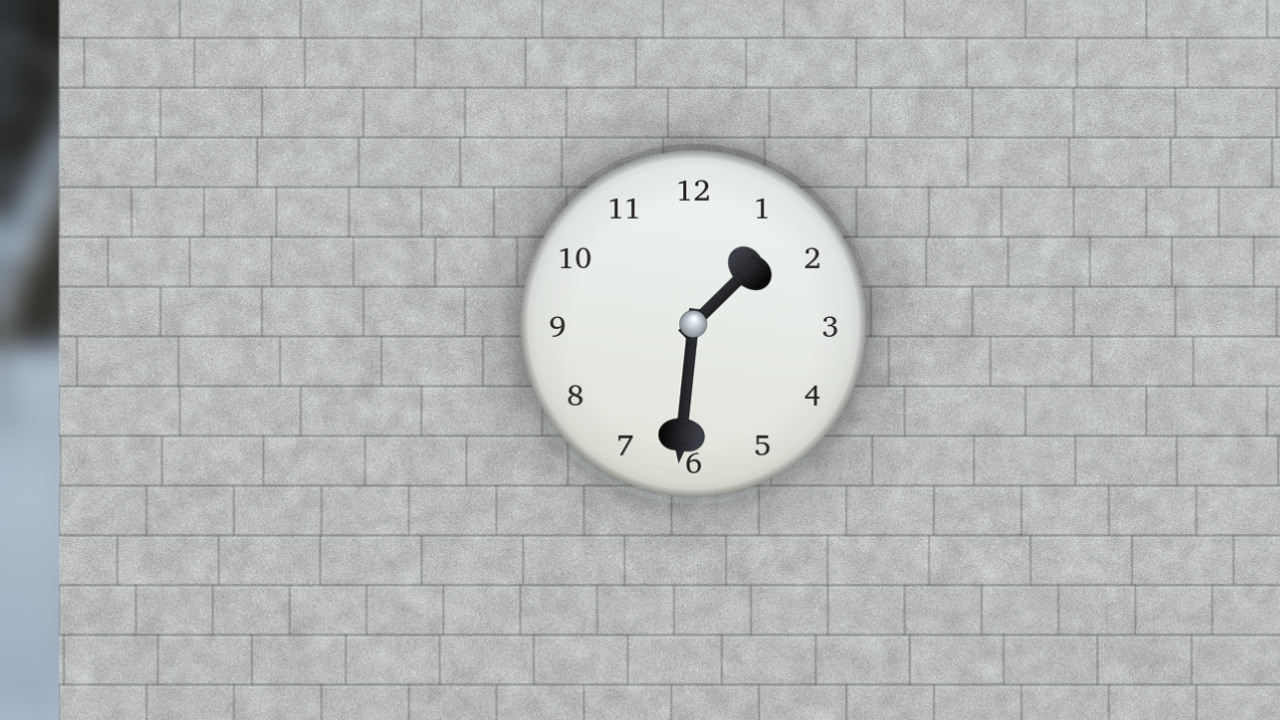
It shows 1 h 31 min
